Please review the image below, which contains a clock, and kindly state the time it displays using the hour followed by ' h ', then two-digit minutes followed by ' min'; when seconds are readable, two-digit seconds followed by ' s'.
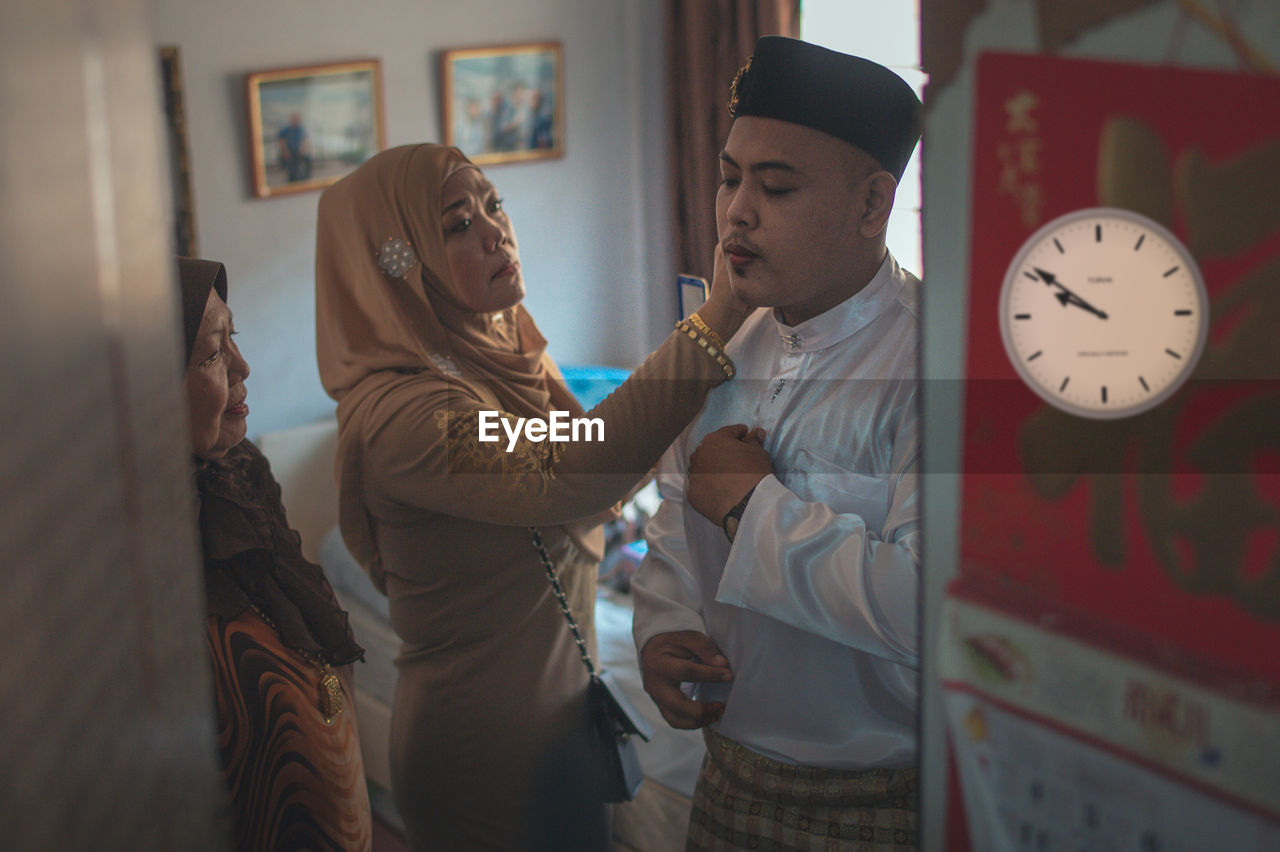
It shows 9 h 51 min
